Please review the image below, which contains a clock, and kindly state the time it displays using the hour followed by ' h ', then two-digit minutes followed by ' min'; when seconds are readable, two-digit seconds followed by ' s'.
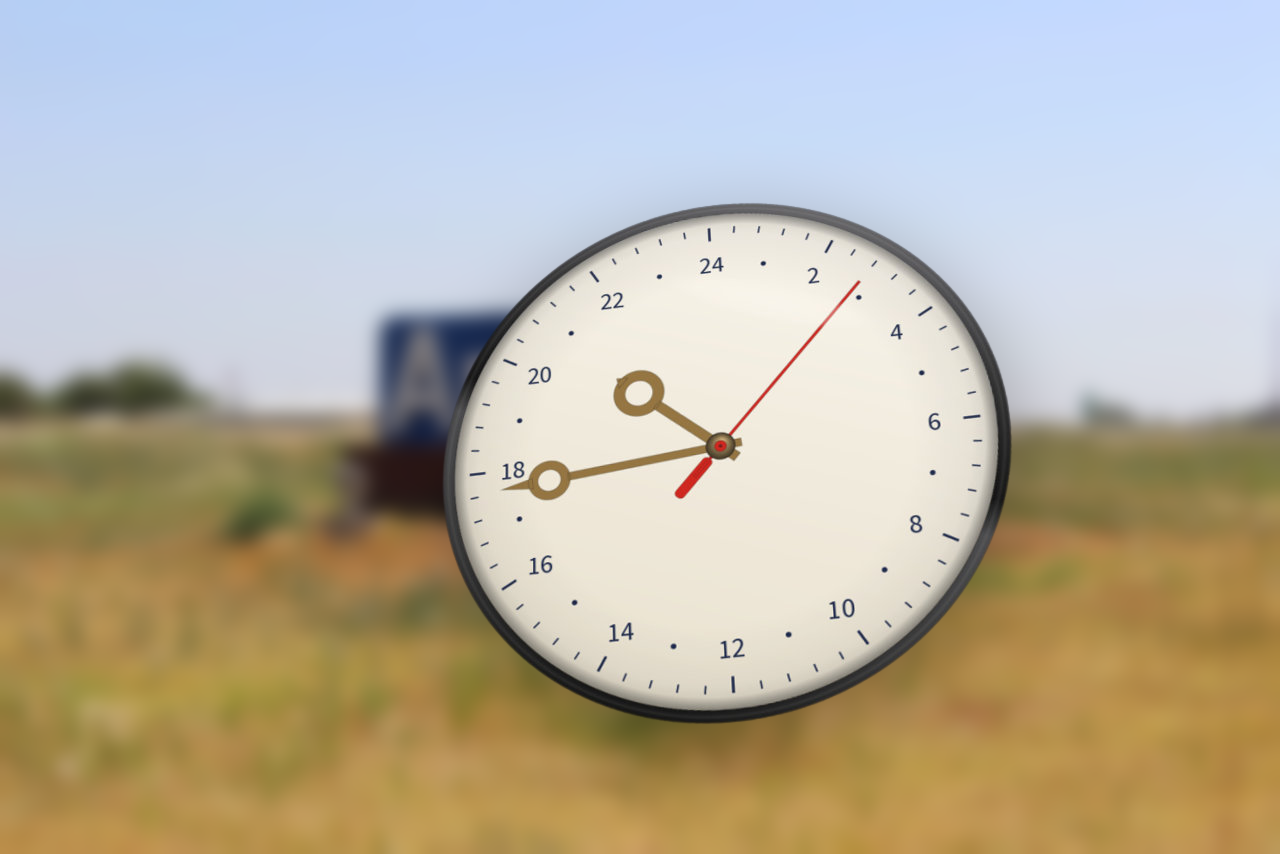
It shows 20 h 44 min 07 s
